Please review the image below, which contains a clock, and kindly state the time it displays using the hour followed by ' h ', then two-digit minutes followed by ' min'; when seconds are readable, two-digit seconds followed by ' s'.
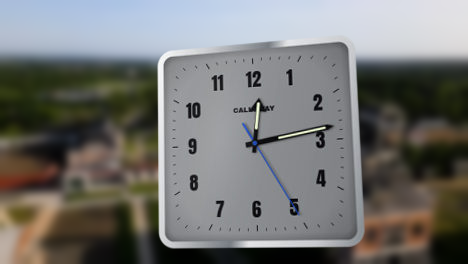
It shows 12 h 13 min 25 s
